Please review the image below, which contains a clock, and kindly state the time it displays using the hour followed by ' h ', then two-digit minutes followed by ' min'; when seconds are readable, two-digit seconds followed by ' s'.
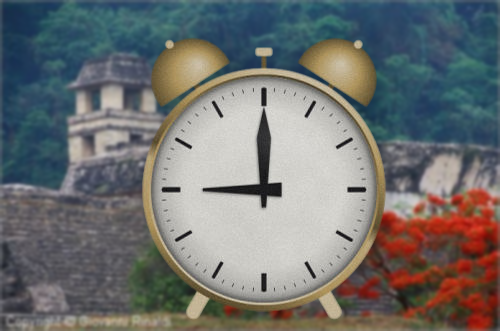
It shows 9 h 00 min
